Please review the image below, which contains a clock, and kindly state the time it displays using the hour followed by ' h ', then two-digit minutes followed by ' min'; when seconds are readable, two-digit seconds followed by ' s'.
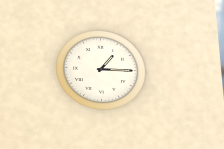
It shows 1 h 15 min
